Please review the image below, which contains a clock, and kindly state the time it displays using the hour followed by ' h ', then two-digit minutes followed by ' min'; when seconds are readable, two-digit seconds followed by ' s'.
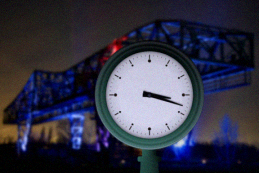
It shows 3 h 18 min
